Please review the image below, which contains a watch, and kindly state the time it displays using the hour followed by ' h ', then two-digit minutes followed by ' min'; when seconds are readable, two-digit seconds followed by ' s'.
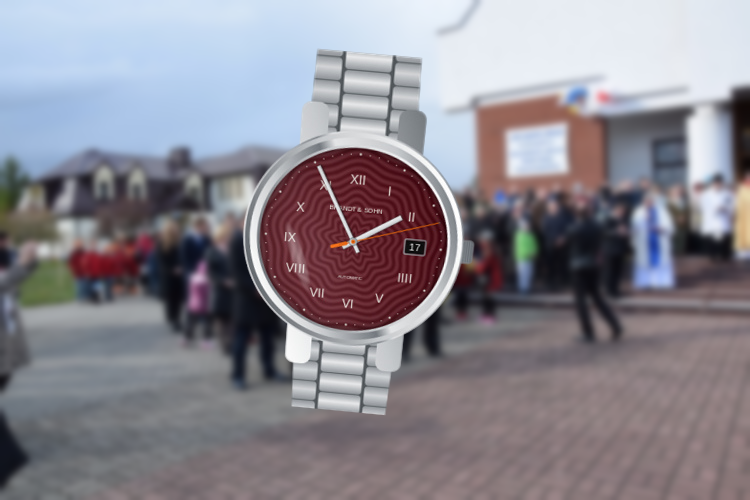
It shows 1 h 55 min 12 s
